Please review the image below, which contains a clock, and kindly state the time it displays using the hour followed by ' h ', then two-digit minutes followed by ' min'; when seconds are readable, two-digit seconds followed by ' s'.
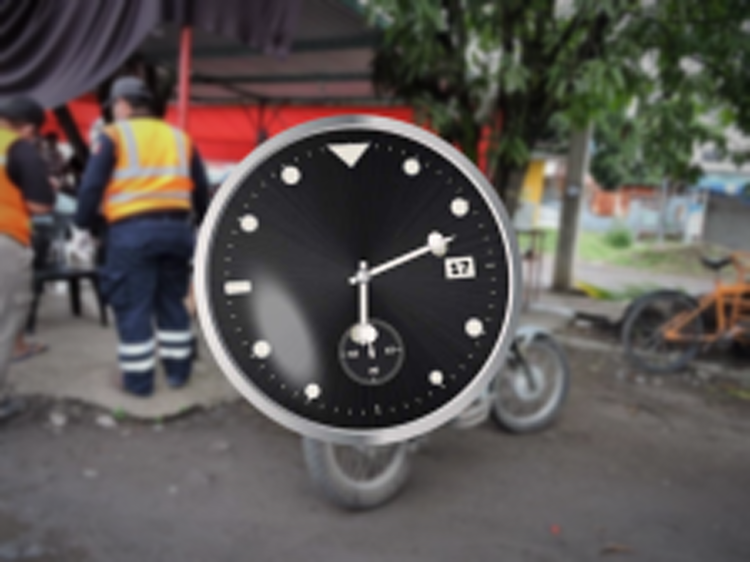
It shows 6 h 12 min
